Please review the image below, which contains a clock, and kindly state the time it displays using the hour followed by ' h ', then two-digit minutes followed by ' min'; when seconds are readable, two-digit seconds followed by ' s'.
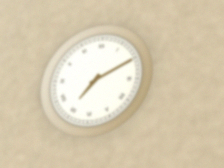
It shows 7 h 10 min
